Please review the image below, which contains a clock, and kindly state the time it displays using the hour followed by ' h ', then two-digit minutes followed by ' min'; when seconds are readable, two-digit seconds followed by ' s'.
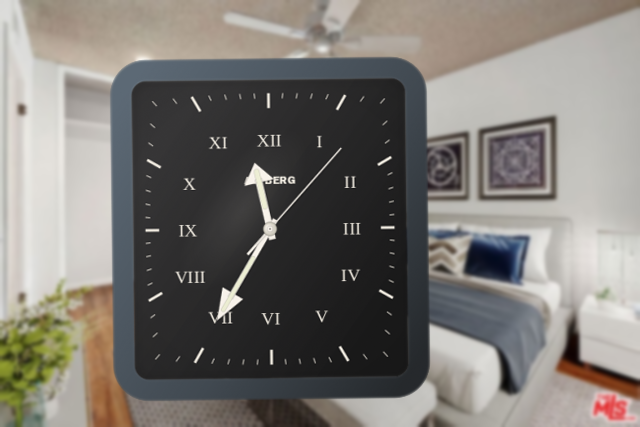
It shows 11 h 35 min 07 s
